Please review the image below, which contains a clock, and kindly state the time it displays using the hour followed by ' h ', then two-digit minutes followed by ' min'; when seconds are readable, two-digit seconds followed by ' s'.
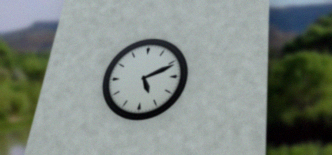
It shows 5 h 11 min
